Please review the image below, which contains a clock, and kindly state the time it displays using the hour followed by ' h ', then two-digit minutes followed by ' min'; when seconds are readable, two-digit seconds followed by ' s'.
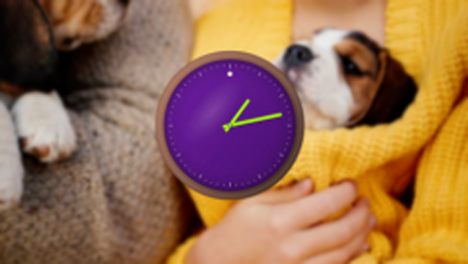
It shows 1 h 13 min
